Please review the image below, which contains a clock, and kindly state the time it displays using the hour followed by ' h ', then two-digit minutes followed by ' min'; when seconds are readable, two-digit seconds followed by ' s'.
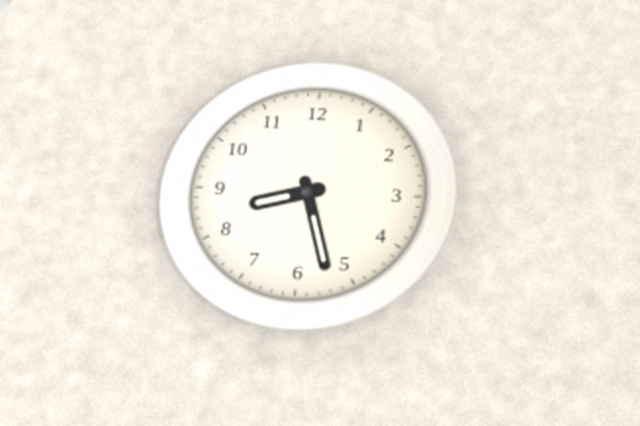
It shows 8 h 27 min
